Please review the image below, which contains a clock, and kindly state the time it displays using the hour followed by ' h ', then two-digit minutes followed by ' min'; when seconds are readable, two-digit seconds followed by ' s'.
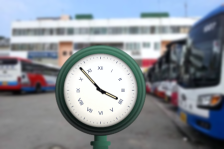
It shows 3 h 53 min
